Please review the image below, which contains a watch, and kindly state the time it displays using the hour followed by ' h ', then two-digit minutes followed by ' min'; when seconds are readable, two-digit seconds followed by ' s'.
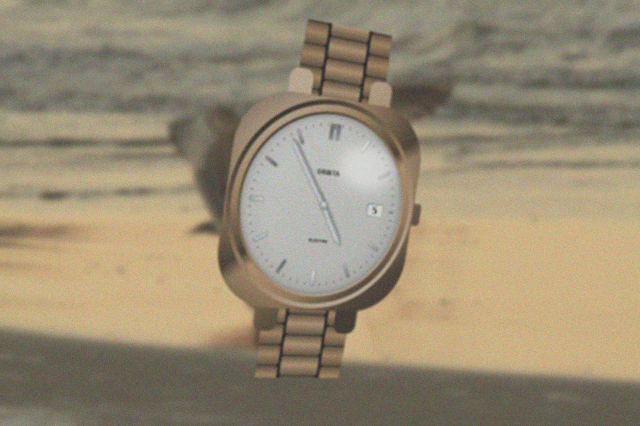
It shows 4 h 54 min
